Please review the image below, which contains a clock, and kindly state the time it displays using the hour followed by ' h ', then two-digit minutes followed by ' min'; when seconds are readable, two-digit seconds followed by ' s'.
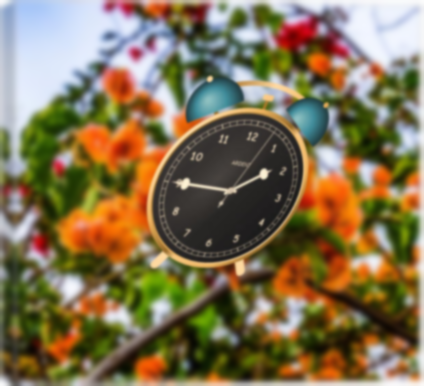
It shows 1 h 45 min 03 s
